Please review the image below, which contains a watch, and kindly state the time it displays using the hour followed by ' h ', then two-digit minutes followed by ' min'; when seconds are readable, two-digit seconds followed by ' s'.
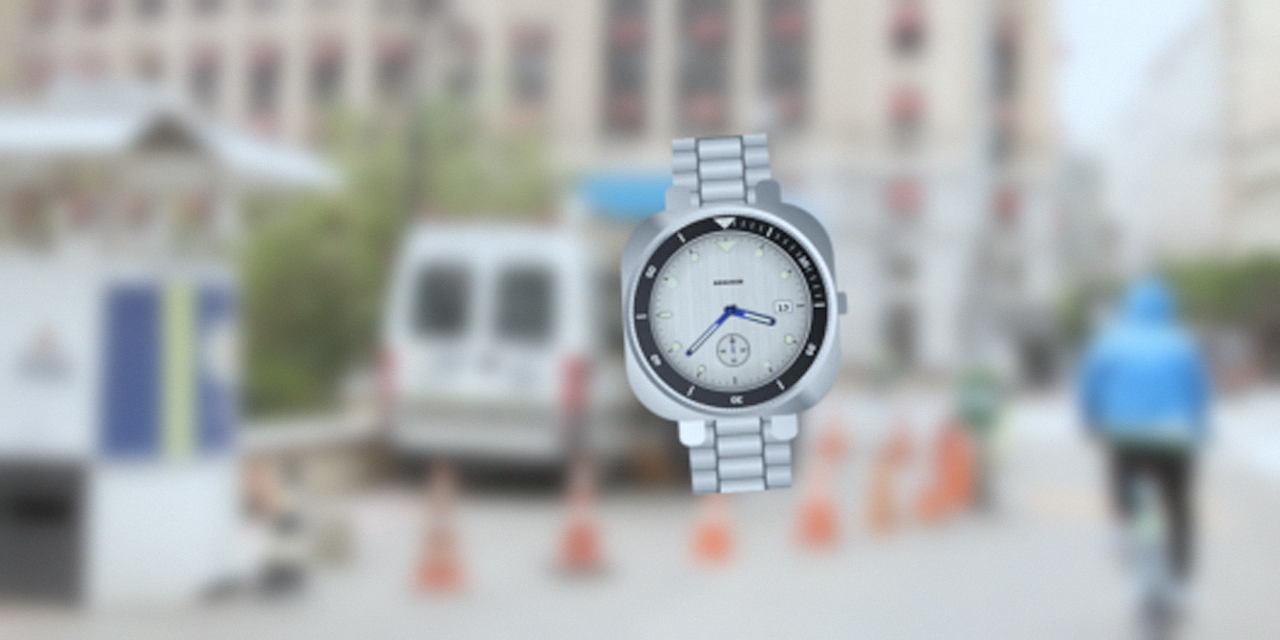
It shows 3 h 38 min
